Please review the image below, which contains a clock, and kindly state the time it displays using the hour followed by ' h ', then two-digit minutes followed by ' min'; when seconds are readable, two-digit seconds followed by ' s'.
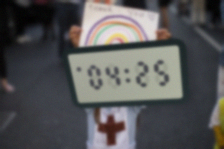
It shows 4 h 25 min
